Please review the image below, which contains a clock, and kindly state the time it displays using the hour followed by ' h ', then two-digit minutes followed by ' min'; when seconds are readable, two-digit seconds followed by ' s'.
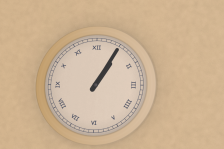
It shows 1 h 05 min
